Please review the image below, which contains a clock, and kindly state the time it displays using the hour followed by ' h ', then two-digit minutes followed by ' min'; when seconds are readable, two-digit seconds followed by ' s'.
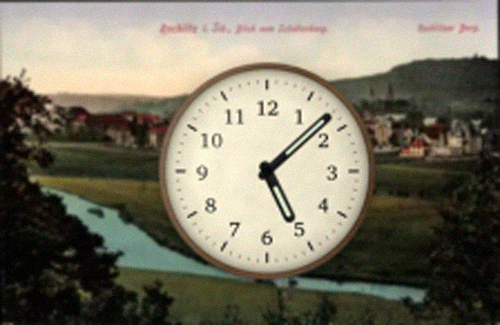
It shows 5 h 08 min
